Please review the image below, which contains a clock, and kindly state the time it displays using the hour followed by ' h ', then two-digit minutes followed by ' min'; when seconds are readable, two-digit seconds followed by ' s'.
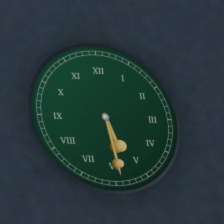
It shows 5 h 29 min
